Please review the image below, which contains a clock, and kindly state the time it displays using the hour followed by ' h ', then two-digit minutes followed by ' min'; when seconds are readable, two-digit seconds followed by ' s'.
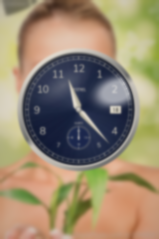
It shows 11 h 23 min
